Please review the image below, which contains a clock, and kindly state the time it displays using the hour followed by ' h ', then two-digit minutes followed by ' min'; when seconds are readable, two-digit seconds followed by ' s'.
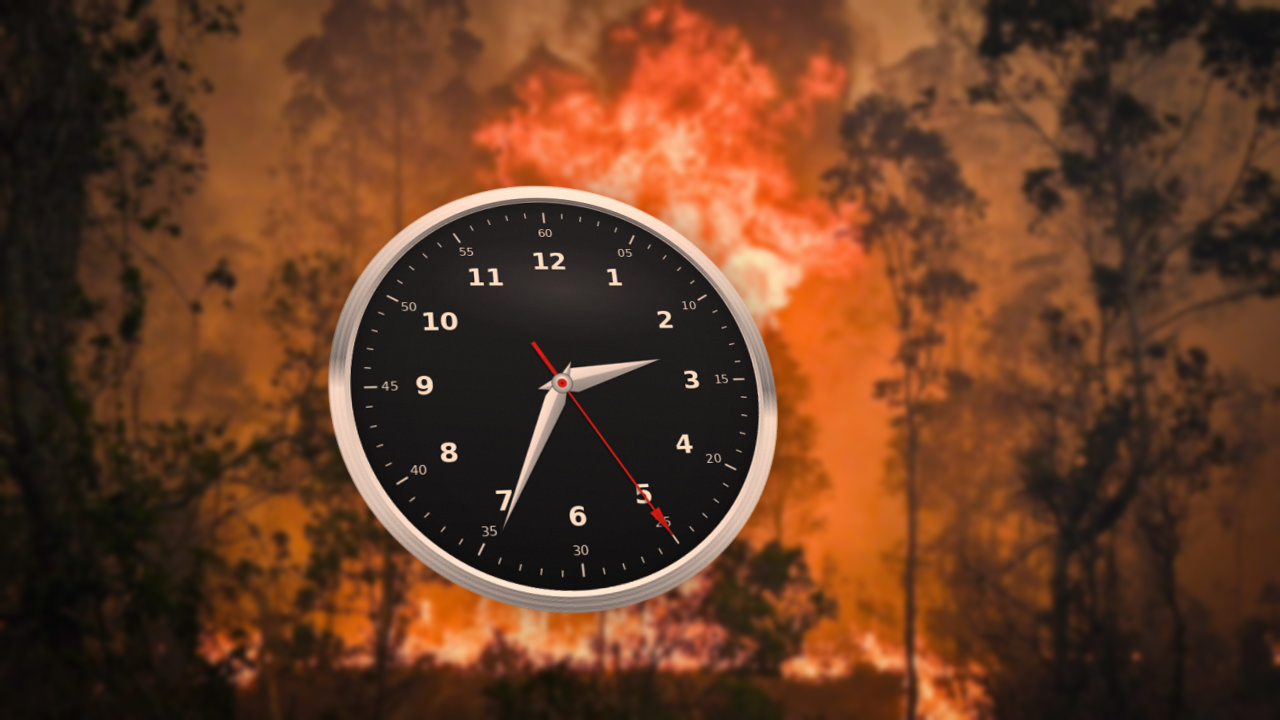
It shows 2 h 34 min 25 s
